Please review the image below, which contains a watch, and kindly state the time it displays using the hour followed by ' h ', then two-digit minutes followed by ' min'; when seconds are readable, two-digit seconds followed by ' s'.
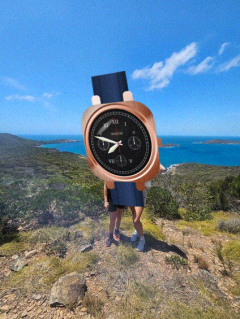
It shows 7 h 48 min
